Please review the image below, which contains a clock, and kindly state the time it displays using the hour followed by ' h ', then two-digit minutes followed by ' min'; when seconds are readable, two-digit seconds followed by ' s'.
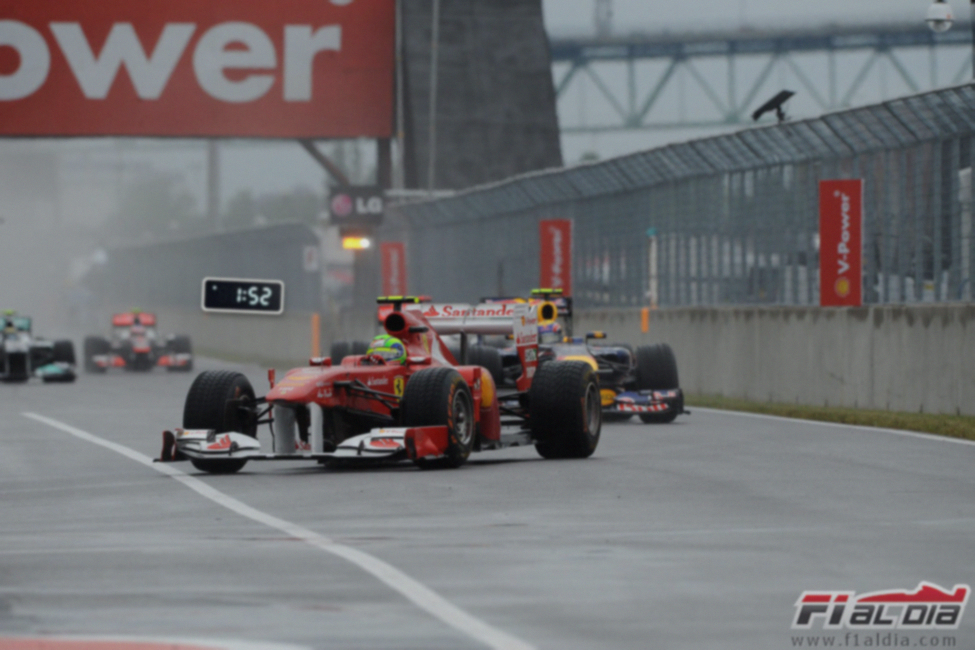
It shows 1 h 52 min
